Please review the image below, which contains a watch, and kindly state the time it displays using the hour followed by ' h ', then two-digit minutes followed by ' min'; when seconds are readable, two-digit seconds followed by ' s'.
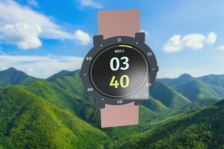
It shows 3 h 40 min
